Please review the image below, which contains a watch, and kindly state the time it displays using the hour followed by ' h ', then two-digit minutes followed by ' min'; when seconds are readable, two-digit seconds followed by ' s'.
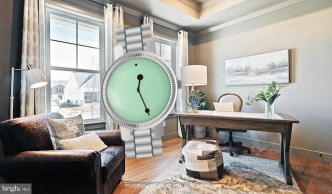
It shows 12 h 27 min
